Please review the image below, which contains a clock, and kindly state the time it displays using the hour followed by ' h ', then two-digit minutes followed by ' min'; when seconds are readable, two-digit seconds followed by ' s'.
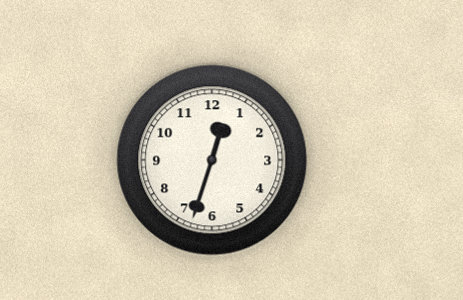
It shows 12 h 33 min
